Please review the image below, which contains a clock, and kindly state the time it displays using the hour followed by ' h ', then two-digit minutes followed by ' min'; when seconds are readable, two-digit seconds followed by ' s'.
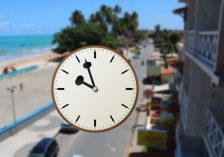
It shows 9 h 57 min
